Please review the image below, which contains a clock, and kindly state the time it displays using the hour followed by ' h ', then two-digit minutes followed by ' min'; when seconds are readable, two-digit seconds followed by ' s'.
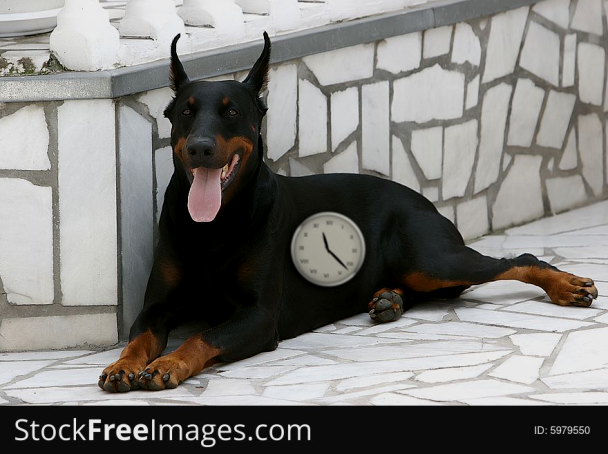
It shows 11 h 22 min
